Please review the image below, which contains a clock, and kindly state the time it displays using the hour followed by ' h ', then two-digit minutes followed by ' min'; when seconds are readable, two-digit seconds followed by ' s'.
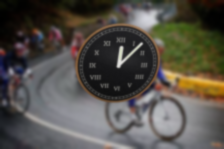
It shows 12 h 07 min
